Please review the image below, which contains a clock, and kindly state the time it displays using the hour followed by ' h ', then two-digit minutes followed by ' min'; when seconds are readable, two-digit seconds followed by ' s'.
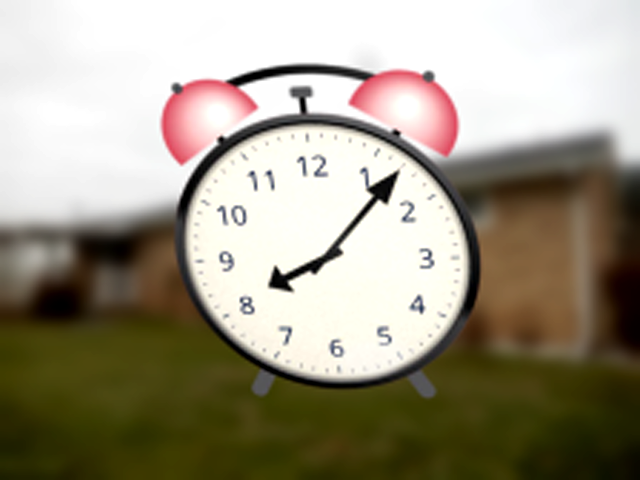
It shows 8 h 07 min
